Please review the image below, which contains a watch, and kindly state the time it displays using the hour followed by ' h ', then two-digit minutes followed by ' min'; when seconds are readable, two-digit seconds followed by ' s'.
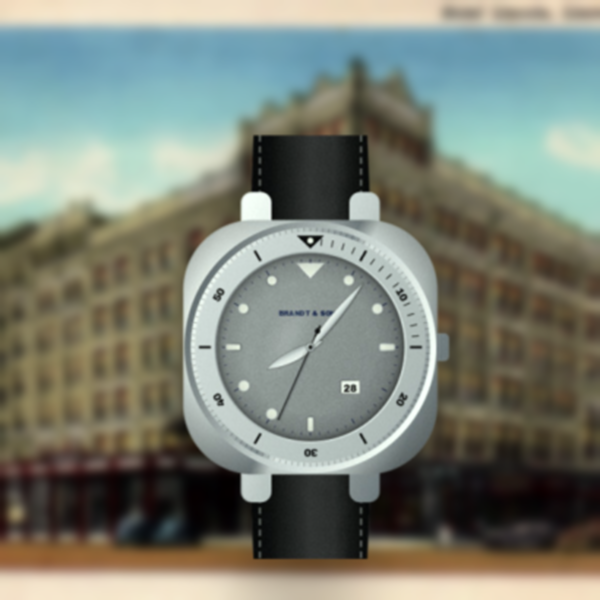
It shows 8 h 06 min 34 s
